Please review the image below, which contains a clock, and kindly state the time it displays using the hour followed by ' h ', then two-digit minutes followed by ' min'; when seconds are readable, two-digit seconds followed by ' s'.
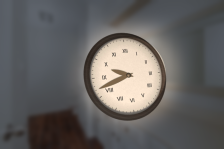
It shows 9 h 42 min
